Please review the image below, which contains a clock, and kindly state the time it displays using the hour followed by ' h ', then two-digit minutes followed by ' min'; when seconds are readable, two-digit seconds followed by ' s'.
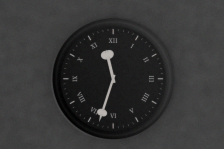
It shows 11 h 33 min
